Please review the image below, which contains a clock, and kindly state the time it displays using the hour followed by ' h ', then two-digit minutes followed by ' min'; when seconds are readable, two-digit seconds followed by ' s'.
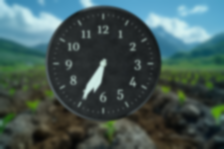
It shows 6 h 35 min
